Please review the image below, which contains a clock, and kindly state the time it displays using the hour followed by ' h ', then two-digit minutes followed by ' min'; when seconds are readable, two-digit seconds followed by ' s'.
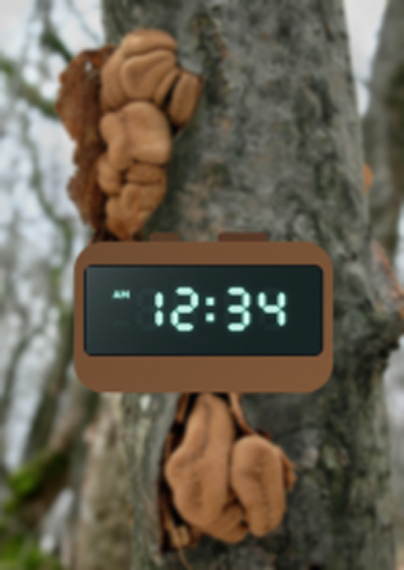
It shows 12 h 34 min
